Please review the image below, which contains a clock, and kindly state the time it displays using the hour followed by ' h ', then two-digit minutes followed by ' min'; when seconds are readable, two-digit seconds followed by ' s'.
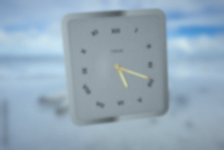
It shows 5 h 19 min
